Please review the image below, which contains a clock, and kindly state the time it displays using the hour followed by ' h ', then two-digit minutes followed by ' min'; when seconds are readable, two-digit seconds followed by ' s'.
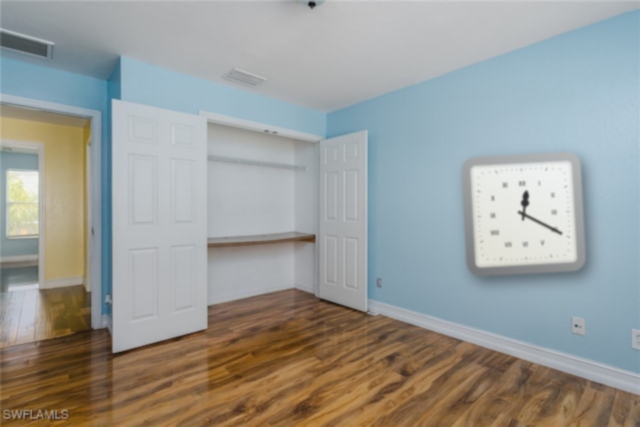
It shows 12 h 20 min
